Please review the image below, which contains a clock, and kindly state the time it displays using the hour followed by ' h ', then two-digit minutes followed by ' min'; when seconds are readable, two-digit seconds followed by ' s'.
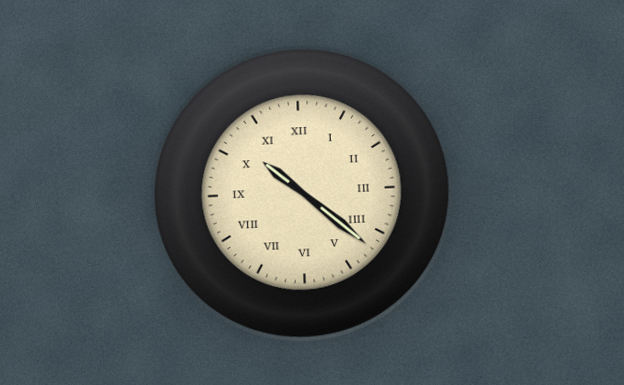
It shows 10 h 22 min
